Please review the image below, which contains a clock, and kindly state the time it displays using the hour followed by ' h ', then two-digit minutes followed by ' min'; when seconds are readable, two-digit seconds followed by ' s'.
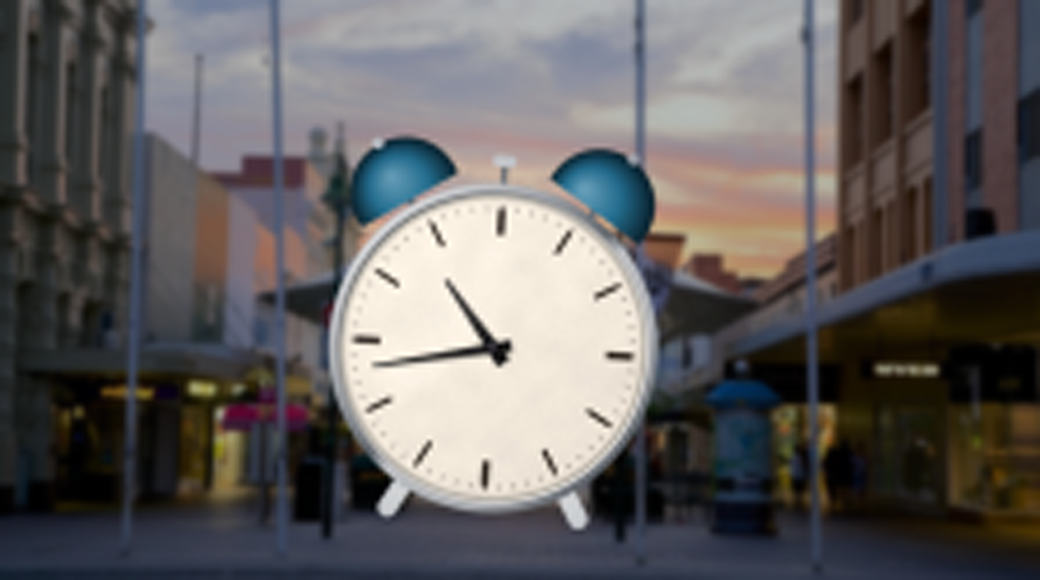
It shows 10 h 43 min
